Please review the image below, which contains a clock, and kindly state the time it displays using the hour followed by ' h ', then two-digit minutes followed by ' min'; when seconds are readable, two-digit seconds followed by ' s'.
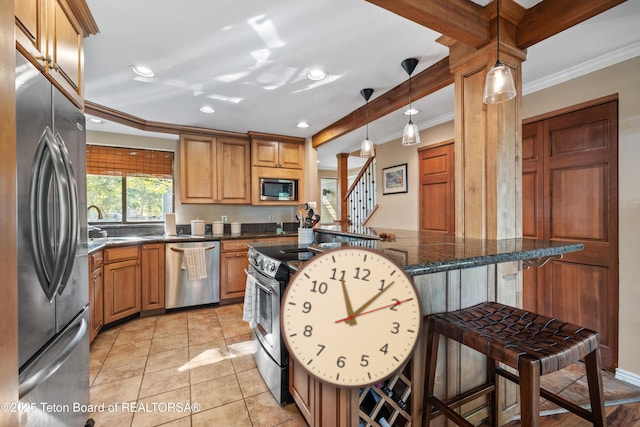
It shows 11 h 06 min 10 s
